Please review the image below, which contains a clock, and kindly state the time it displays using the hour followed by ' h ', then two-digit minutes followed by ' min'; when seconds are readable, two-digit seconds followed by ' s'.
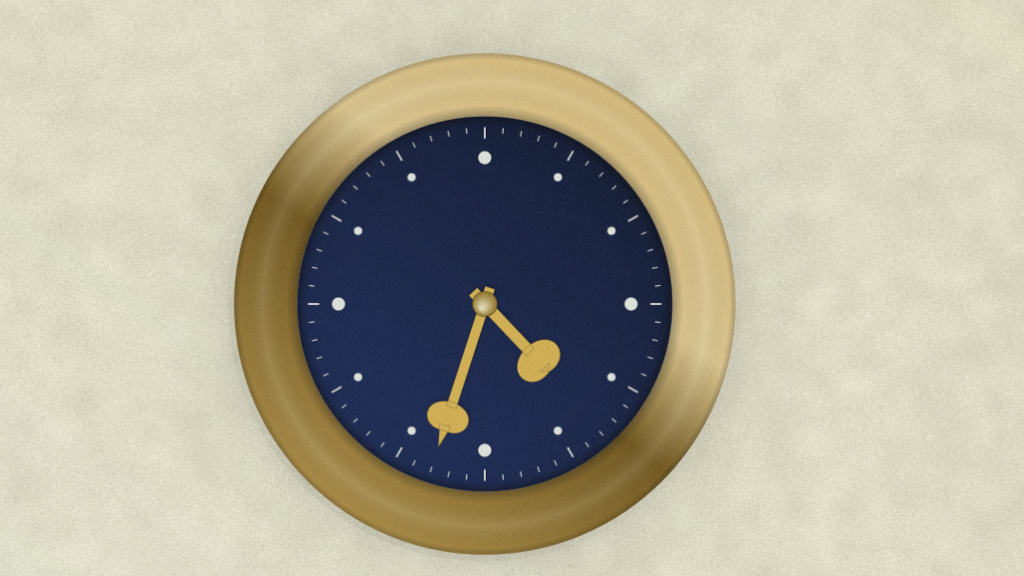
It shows 4 h 33 min
